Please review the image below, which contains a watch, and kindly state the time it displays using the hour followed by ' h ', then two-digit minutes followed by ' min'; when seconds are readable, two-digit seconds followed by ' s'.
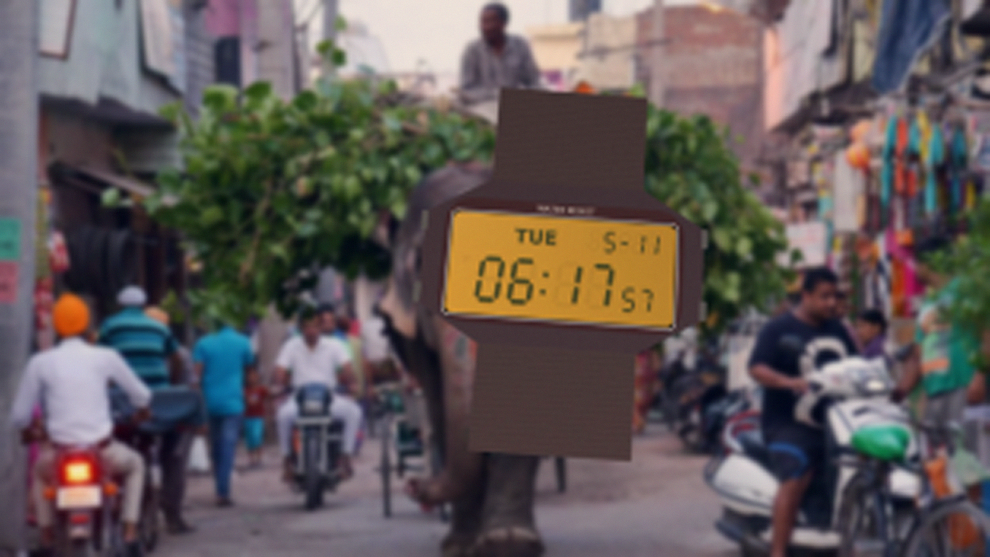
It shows 6 h 17 min 57 s
